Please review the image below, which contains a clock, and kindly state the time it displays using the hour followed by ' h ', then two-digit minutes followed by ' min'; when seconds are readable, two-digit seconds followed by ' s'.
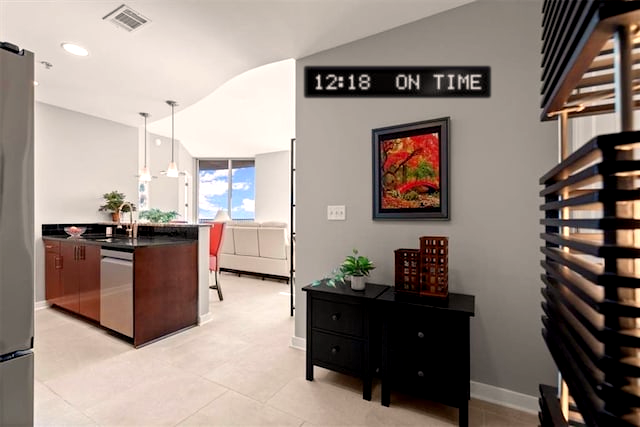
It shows 12 h 18 min
